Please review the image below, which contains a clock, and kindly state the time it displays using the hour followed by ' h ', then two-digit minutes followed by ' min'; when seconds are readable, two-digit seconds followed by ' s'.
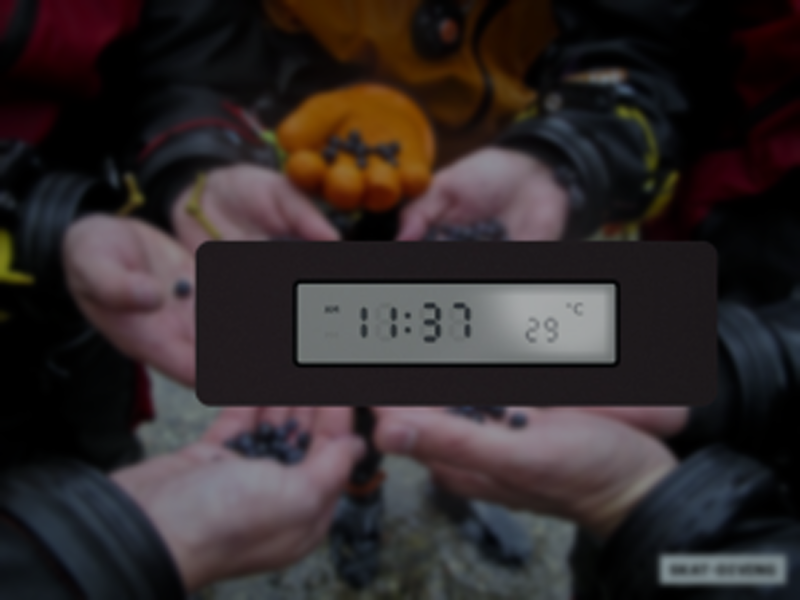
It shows 11 h 37 min
